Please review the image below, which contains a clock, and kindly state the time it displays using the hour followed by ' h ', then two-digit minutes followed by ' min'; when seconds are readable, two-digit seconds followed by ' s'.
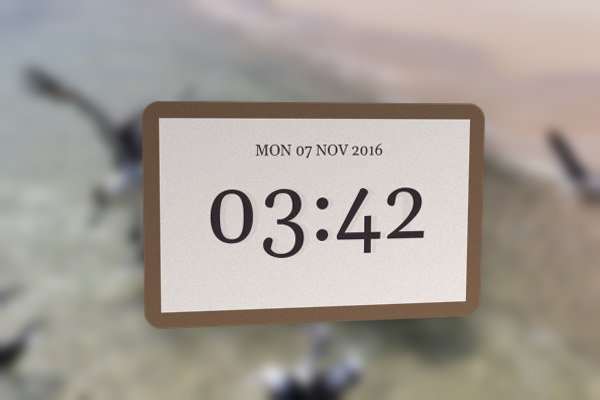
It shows 3 h 42 min
